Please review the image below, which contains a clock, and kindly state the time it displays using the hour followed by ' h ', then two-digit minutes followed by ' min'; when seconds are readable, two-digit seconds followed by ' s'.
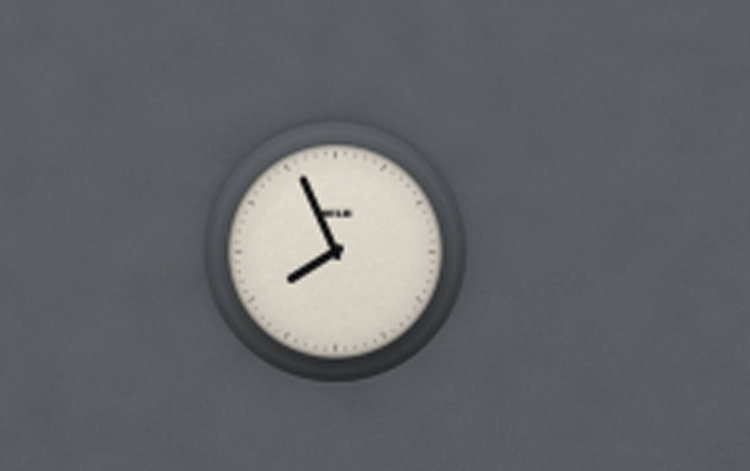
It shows 7 h 56 min
